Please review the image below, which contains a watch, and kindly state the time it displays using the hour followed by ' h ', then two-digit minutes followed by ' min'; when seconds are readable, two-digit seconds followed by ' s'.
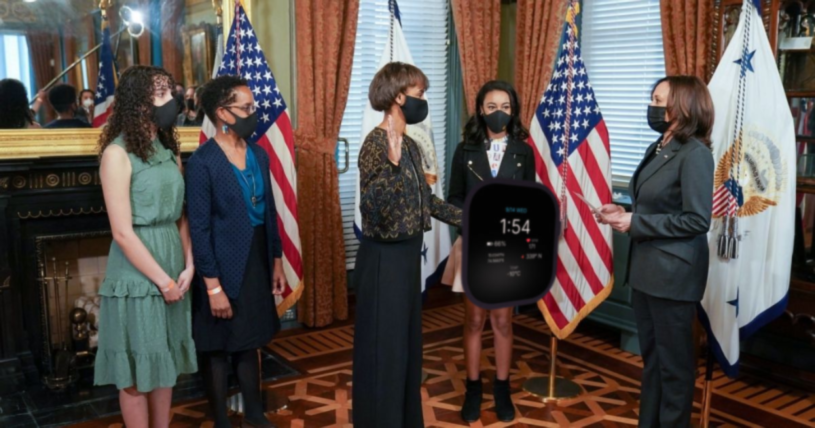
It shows 1 h 54 min
